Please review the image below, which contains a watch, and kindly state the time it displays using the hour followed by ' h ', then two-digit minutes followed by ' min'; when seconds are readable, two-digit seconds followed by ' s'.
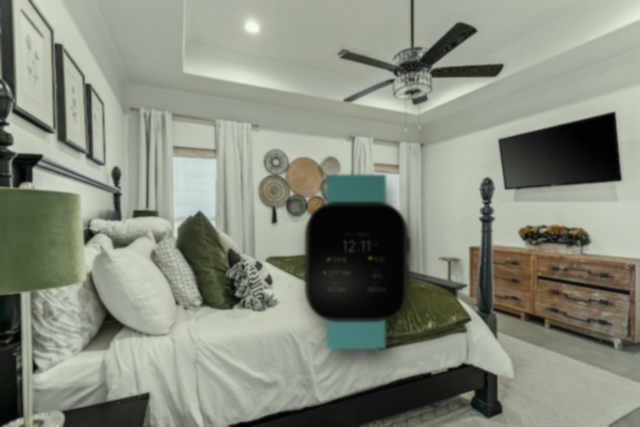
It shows 12 h 11 min
